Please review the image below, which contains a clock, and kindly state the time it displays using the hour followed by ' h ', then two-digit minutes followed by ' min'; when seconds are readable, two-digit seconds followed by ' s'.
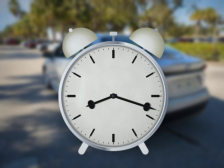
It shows 8 h 18 min
